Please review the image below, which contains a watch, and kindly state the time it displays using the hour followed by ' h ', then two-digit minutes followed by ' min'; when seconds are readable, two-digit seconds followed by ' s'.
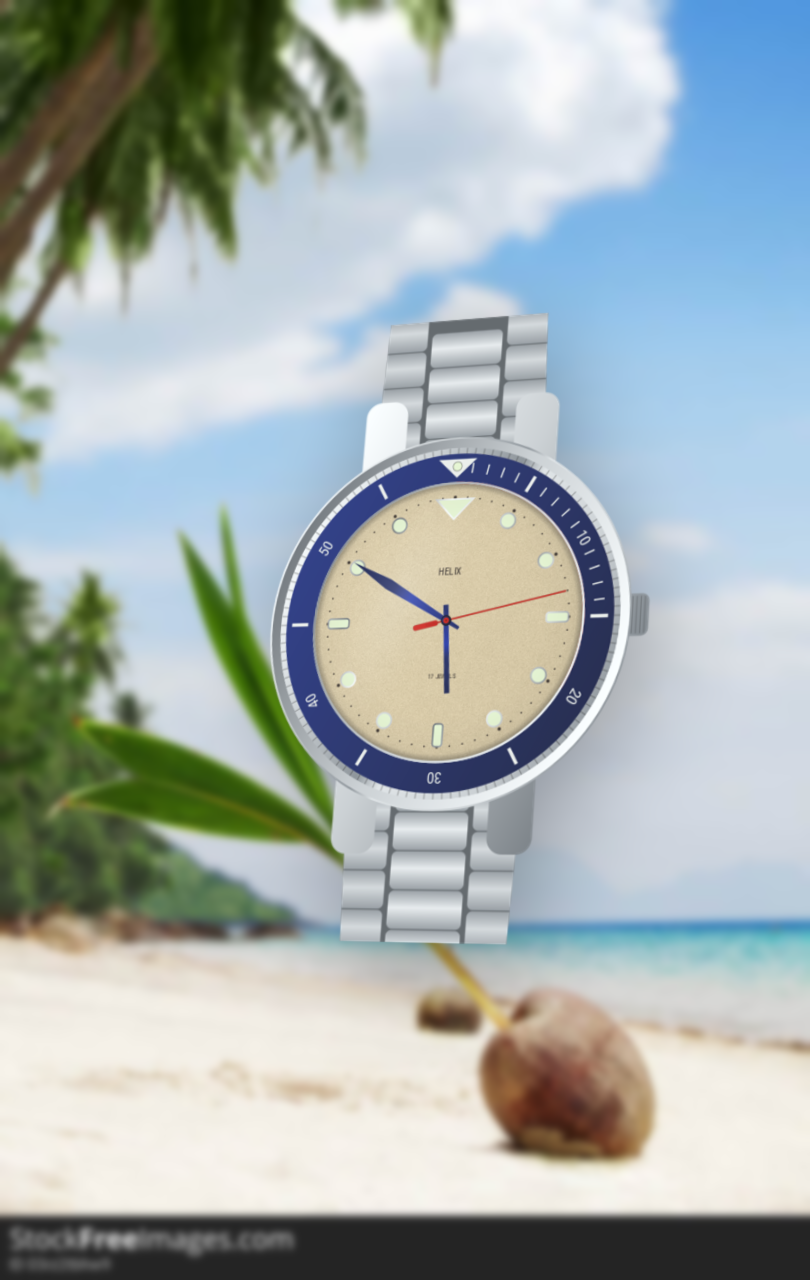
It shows 5 h 50 min 13 s
